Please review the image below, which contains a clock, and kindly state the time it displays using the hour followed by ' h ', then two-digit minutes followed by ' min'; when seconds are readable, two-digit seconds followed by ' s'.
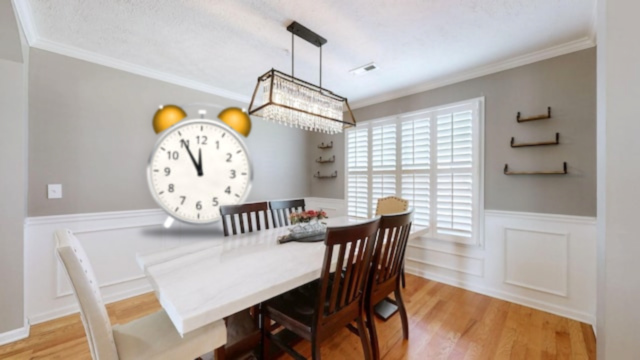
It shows 11 h 55 min
